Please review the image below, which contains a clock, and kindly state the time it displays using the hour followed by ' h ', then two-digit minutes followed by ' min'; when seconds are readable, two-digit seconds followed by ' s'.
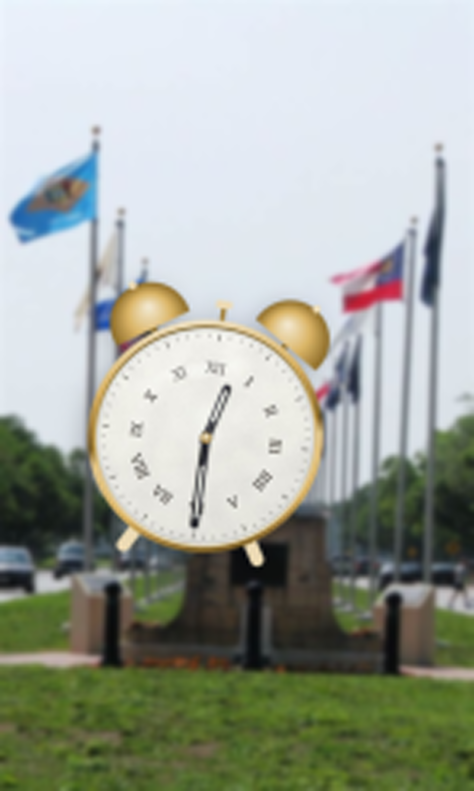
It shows 12 h 30 min
